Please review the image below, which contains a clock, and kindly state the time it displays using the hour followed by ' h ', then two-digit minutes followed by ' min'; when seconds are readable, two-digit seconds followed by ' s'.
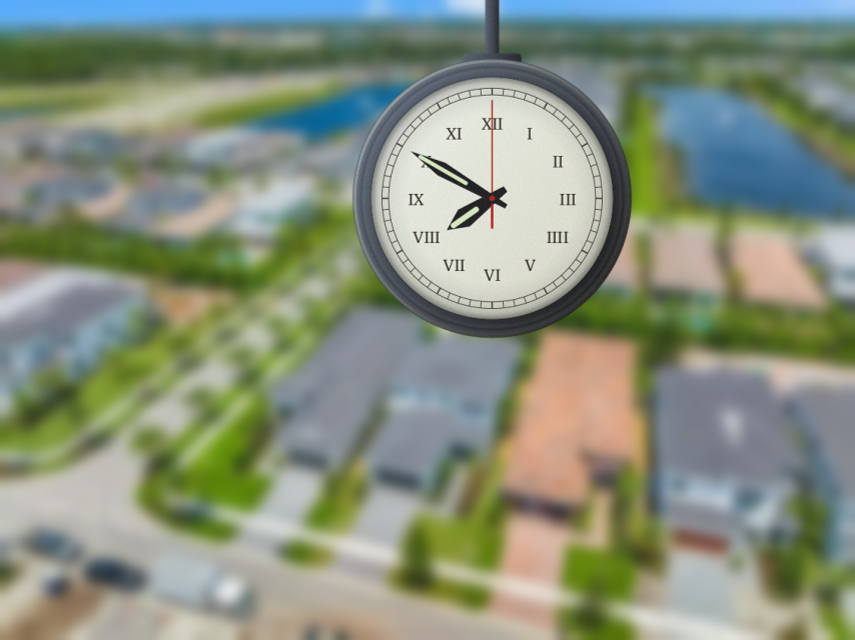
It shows 7 h 50 min 00 s
